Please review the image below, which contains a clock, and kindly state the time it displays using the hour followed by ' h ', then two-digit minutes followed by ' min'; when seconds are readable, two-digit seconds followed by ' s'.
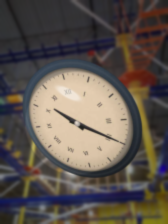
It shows 10 h 20 min
